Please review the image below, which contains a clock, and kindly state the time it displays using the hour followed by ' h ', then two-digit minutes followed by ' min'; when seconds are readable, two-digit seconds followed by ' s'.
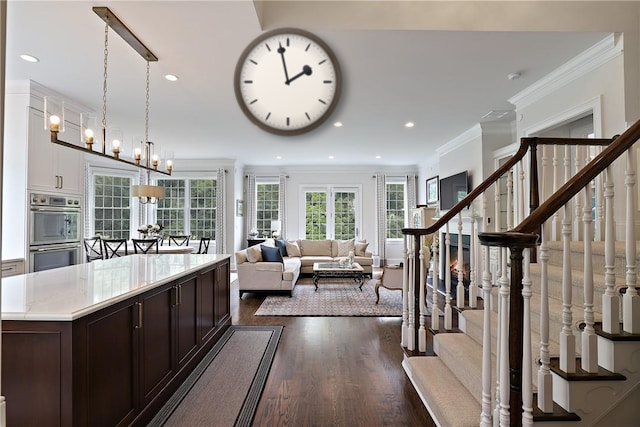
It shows 1 h 58 min
